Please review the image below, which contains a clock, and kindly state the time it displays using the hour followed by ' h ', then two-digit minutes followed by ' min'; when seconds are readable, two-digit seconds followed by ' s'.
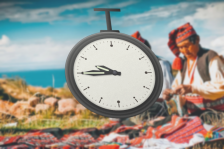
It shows 9 h 45 min
